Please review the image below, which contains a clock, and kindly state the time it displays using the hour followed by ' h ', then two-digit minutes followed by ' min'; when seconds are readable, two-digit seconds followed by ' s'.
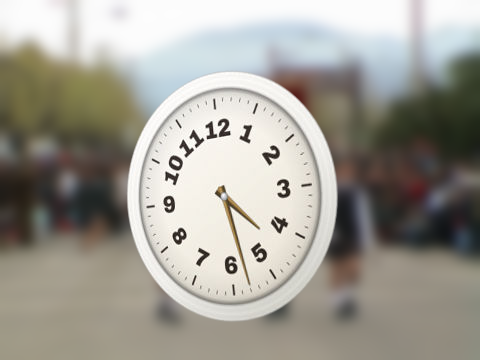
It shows 4 h 28 min
